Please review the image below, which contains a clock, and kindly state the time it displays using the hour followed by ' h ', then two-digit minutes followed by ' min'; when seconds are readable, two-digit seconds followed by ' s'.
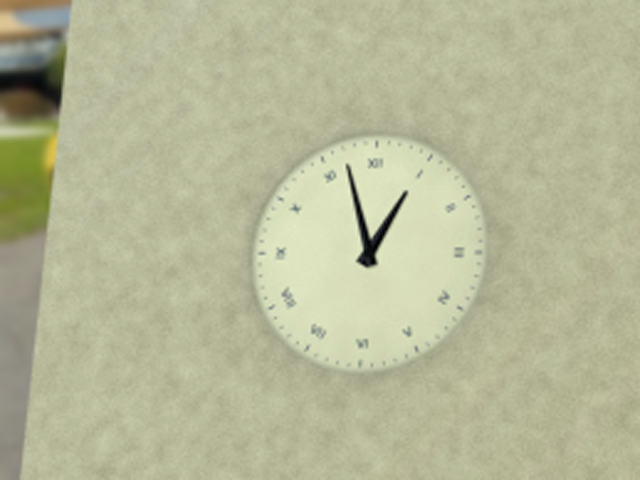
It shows 12 h 57 min
